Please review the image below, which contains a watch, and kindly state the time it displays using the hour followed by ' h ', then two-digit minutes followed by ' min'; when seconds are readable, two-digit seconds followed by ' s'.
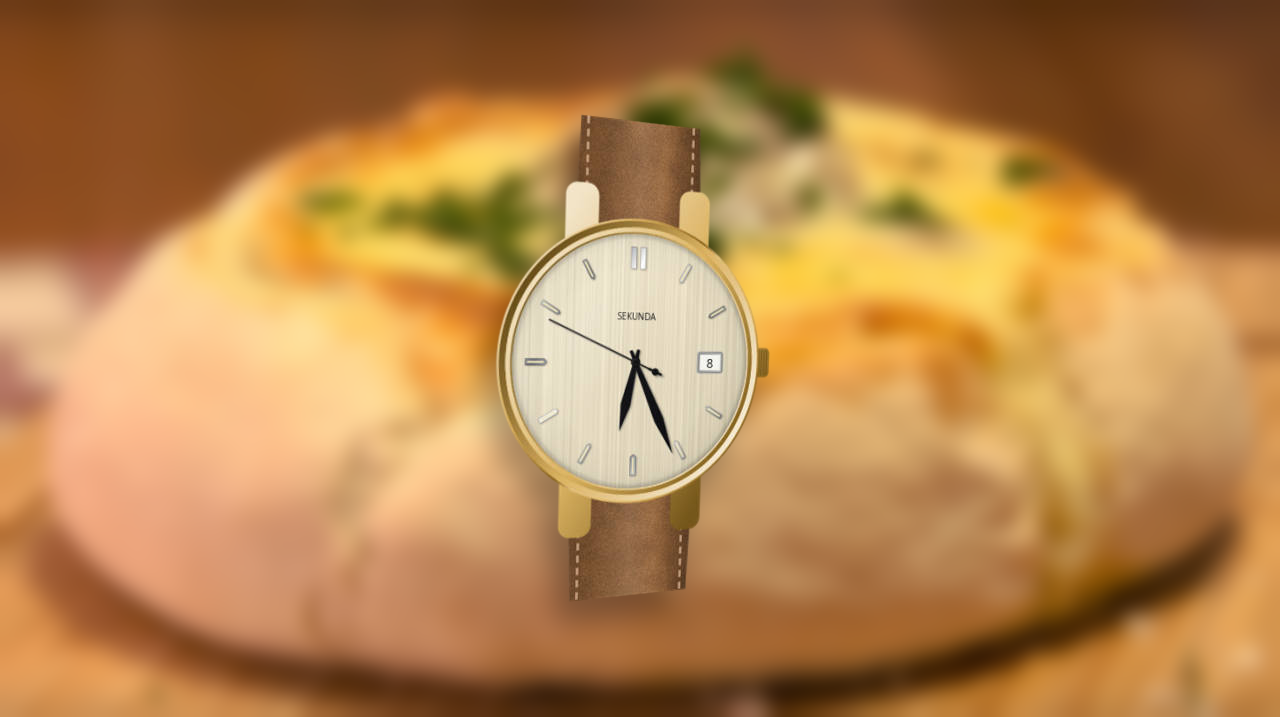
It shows 6 h 25 min 49 s
